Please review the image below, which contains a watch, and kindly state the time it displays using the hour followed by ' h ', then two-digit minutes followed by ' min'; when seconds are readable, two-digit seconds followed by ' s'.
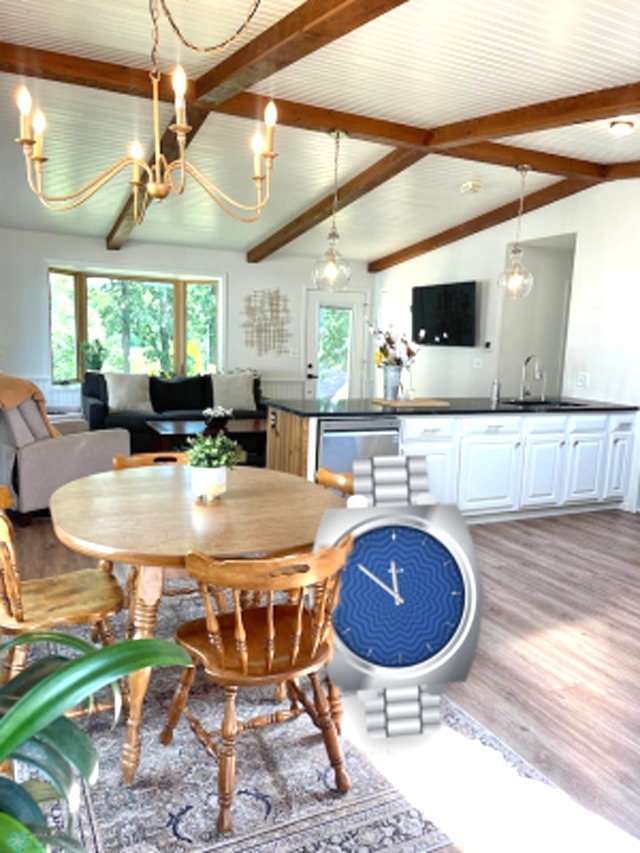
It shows 11 h 52 min
